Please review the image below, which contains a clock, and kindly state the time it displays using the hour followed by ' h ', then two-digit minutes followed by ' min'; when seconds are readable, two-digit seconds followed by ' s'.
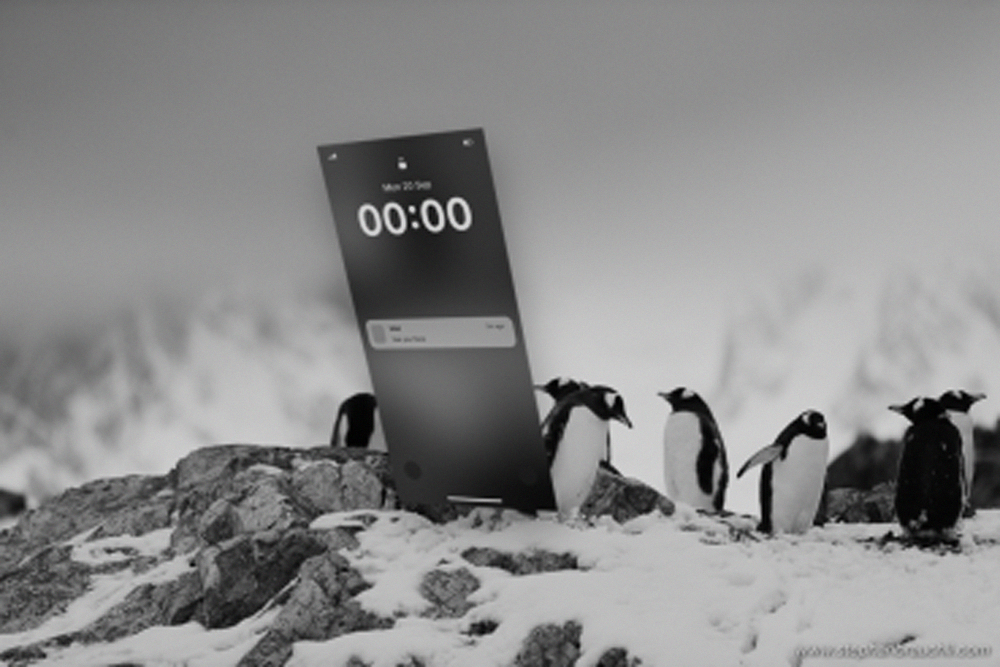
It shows 0 h 00 min
